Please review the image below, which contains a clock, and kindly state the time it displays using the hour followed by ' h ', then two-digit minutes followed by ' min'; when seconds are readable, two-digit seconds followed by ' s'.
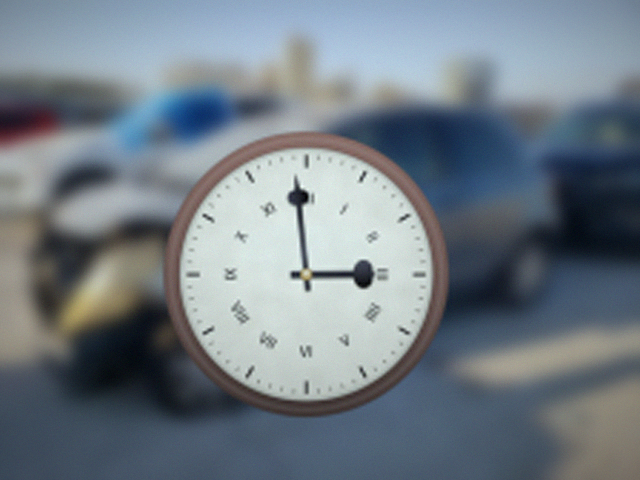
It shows 2 h 59 min
